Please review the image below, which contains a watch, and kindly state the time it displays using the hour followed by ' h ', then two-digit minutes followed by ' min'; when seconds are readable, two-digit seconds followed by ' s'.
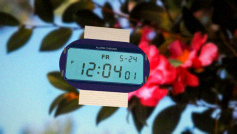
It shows 12 h 04 min 01 s
